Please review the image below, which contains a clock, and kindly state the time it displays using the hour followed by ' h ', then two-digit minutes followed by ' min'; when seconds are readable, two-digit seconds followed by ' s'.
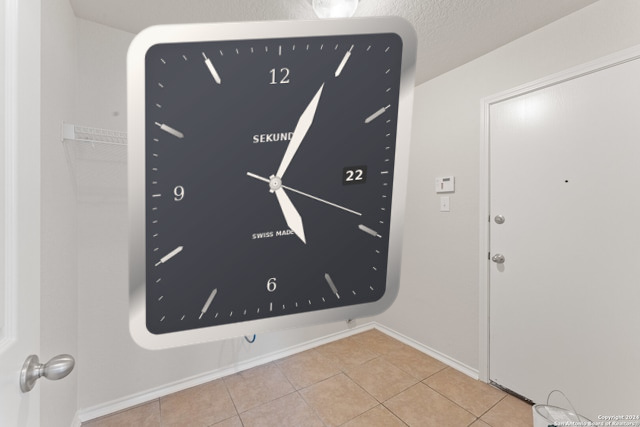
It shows 5 h 04 min 19 s
